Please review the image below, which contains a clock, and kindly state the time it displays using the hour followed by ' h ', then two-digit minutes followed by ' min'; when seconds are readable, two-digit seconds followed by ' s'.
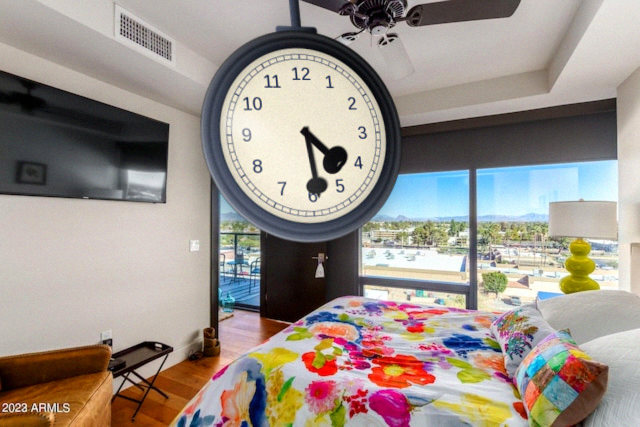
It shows 4 h 29 min
